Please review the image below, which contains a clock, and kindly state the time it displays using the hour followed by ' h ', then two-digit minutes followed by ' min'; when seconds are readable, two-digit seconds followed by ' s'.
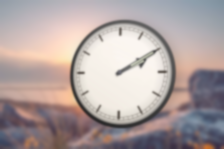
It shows 2 h 10 min
